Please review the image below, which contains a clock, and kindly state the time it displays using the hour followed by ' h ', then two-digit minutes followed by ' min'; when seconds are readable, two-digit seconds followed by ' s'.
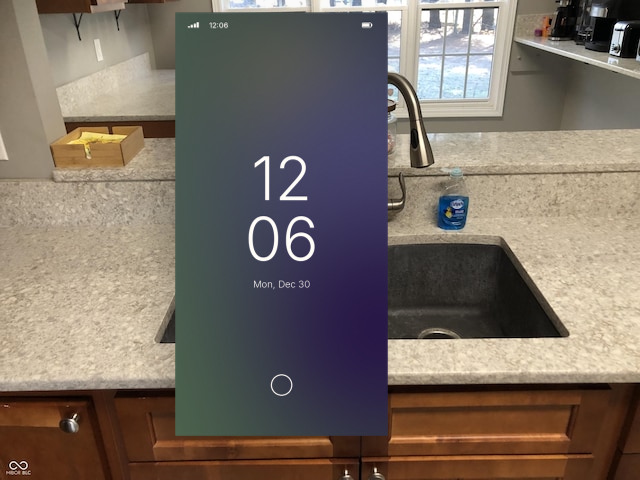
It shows 12 h 06 min
